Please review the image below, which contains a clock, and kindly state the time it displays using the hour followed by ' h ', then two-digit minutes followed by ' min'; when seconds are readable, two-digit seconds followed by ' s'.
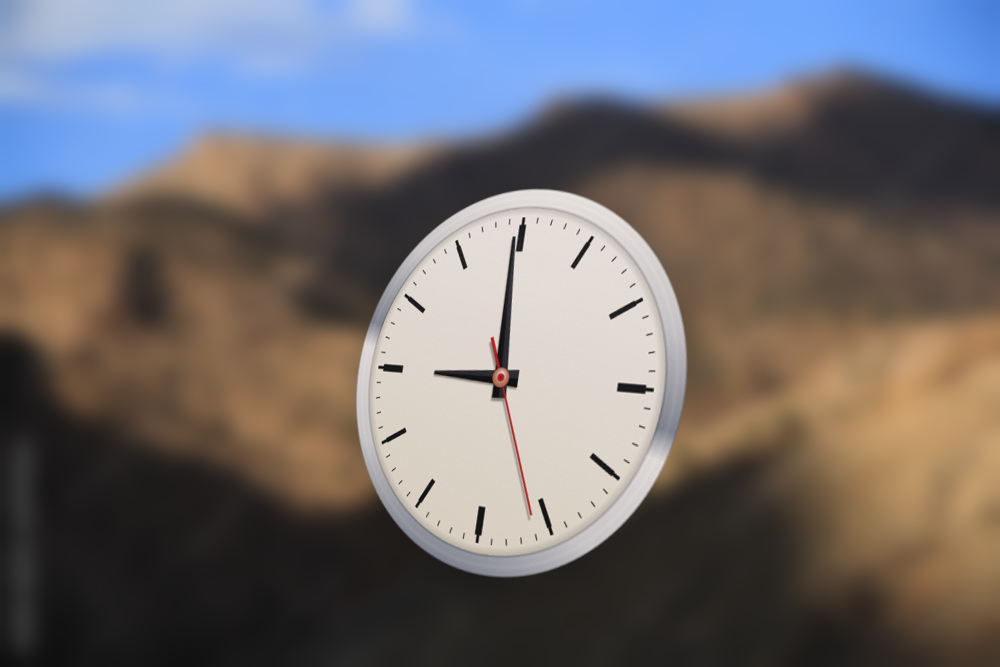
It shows 8 h 59 min 26 s
